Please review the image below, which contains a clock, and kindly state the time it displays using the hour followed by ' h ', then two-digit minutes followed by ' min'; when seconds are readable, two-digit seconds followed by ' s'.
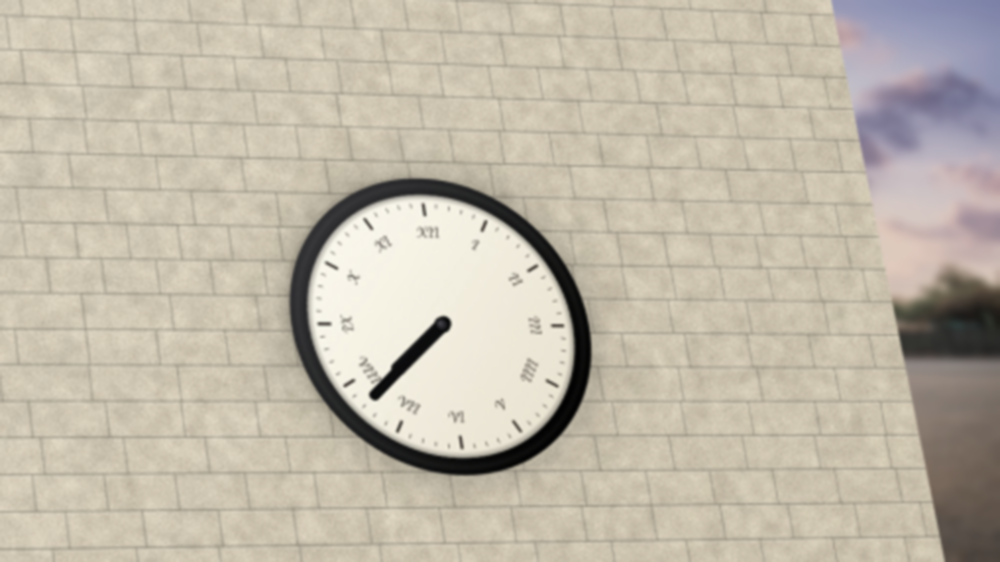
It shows 7 h 38 min
